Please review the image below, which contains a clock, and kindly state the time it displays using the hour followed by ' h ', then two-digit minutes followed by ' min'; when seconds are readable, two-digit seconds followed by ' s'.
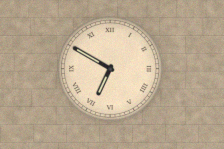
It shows 6 h 50 min
